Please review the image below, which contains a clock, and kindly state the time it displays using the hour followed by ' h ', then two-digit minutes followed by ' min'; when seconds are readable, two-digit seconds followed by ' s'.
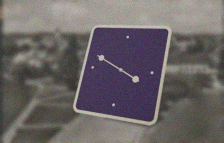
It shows 3 h 49 min
